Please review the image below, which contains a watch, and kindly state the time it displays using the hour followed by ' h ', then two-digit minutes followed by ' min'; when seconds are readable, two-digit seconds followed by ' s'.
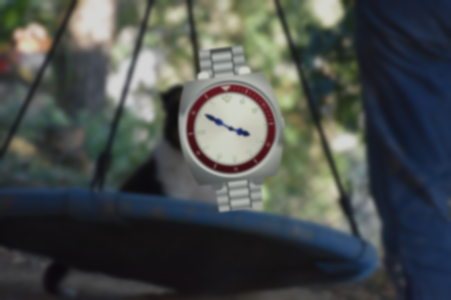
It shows 3 h 51 min
